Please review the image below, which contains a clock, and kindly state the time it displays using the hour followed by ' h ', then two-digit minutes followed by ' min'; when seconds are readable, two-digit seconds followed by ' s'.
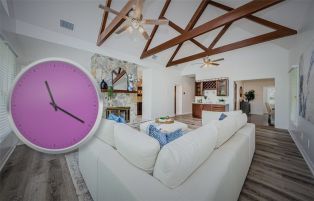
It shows 11 h 20 min
